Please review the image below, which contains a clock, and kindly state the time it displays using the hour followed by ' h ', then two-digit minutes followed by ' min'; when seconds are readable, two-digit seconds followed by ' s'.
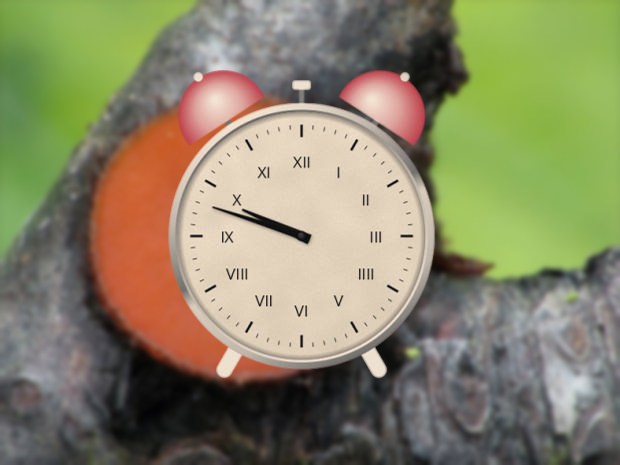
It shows 9 h 48 min
